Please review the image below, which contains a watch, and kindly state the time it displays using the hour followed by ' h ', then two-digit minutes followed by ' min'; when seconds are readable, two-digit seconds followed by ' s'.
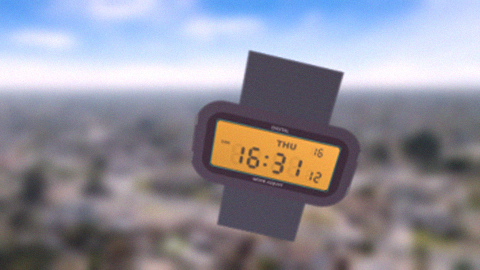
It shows 16 h 31 min 12 s
